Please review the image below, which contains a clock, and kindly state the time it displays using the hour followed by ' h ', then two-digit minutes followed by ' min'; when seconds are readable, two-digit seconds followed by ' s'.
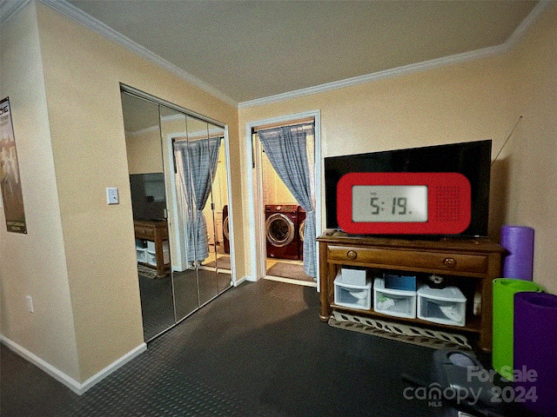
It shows 5 h 19 min
